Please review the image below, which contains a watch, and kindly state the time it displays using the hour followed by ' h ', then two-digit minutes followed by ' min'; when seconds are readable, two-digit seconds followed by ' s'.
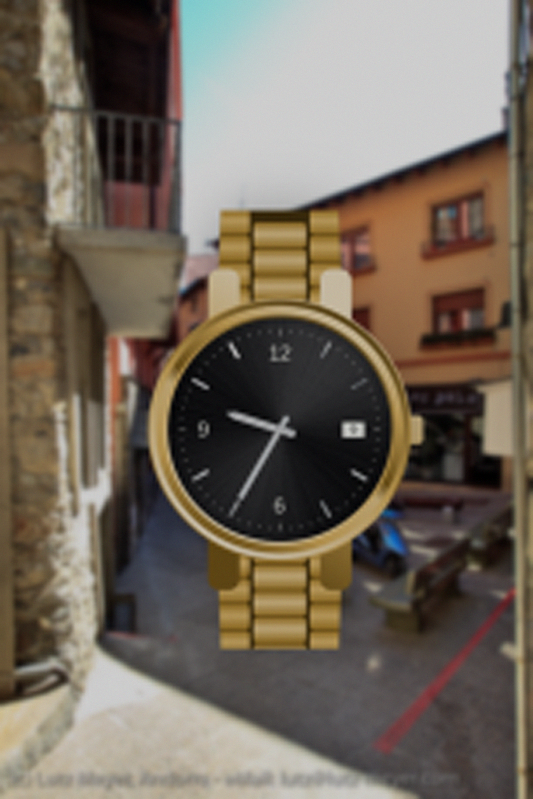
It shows 9 h 35 min
